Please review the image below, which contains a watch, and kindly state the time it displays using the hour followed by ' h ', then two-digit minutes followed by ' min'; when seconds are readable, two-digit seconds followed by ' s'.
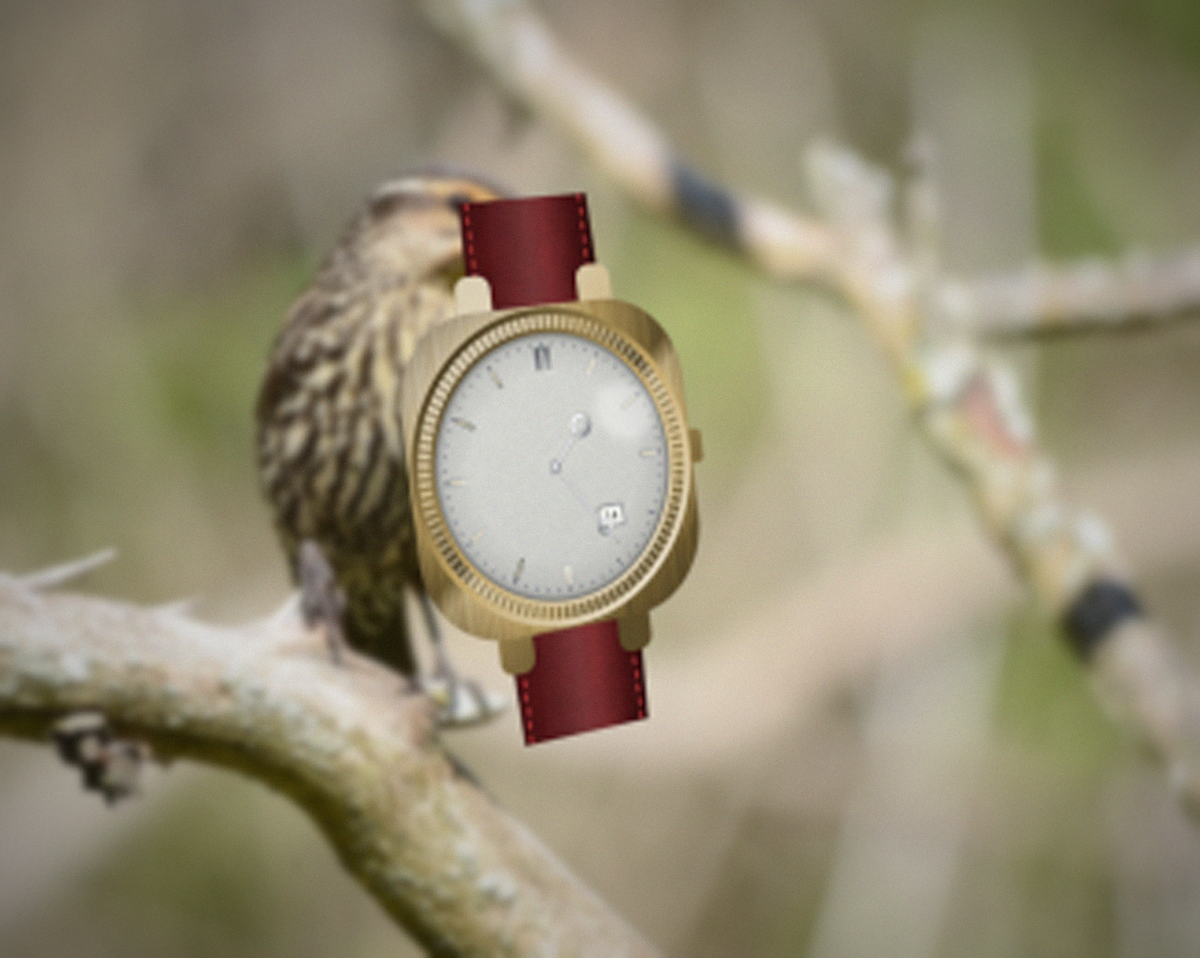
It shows 1 h 24 min
